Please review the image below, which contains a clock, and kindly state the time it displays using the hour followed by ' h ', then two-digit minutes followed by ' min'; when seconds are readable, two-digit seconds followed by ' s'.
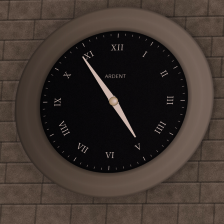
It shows 4 h 54 min
